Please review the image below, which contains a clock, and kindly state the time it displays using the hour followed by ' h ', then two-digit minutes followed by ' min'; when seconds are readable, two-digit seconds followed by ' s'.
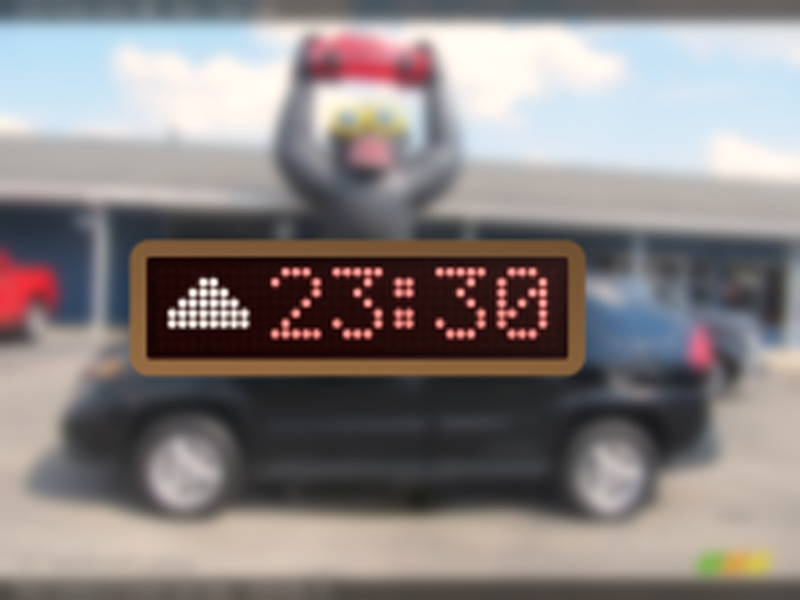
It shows 23 h 30 min
